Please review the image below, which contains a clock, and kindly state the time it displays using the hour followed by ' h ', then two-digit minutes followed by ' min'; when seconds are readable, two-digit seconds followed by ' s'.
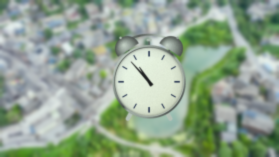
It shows 10 h 53 min
